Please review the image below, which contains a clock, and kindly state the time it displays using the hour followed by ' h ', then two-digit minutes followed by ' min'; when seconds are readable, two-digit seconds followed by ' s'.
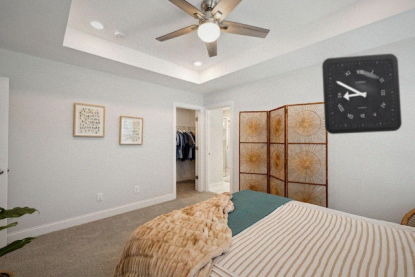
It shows 8 h 50 min
